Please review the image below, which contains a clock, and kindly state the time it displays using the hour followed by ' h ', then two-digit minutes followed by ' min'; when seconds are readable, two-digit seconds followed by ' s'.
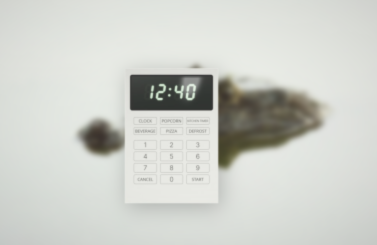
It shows 12 h 40 min
